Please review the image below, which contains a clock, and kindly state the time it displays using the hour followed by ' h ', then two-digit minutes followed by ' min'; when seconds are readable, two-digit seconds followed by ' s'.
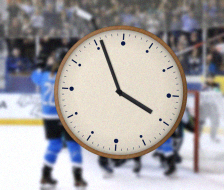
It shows 3 h 56 min
